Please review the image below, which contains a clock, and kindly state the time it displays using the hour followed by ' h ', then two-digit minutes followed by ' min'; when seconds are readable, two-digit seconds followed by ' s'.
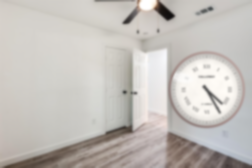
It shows 4 h 25 min
